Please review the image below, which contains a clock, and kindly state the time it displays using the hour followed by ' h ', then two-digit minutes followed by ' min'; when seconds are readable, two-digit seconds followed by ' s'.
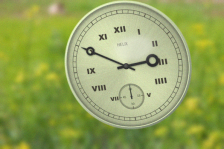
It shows 2 h 50 min
